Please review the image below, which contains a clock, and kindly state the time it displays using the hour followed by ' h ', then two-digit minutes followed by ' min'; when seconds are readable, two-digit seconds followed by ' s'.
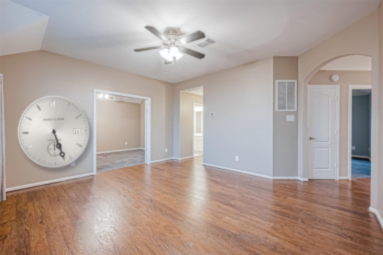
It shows 5 h 27 min
